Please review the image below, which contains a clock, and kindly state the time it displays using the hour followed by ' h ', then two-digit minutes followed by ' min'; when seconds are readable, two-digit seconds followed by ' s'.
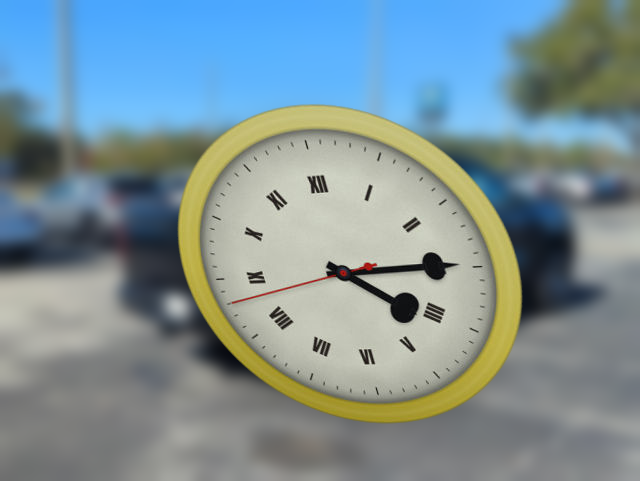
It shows 4 h 14 min 43 s
